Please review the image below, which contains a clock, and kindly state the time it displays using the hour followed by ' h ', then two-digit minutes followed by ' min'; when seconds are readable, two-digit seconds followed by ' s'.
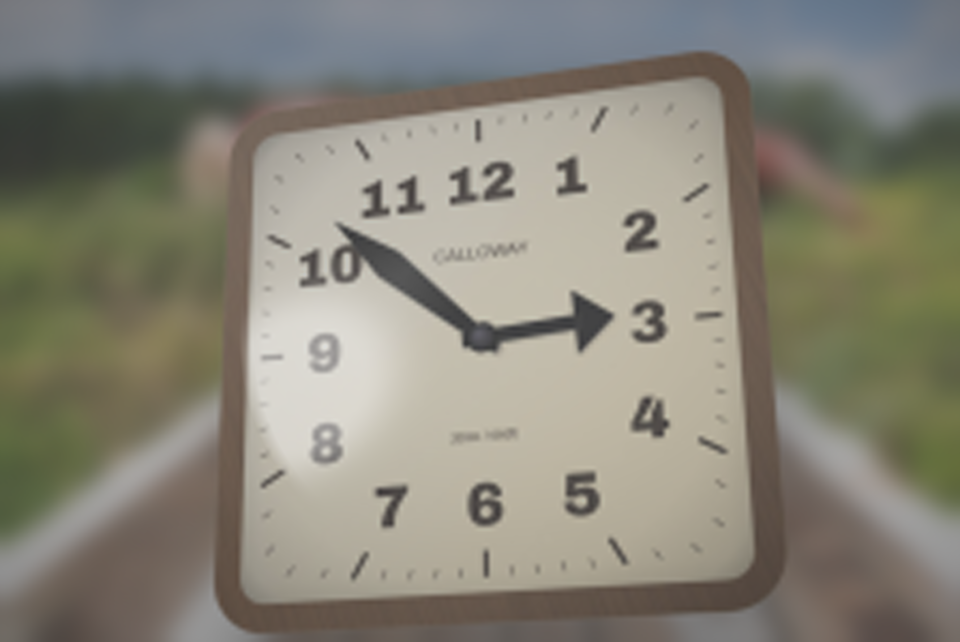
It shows 2 h 52 min
